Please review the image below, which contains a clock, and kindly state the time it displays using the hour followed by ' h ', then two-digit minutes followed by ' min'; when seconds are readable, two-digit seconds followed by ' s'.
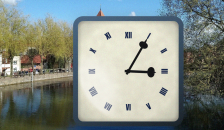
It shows 3 h 05 min
